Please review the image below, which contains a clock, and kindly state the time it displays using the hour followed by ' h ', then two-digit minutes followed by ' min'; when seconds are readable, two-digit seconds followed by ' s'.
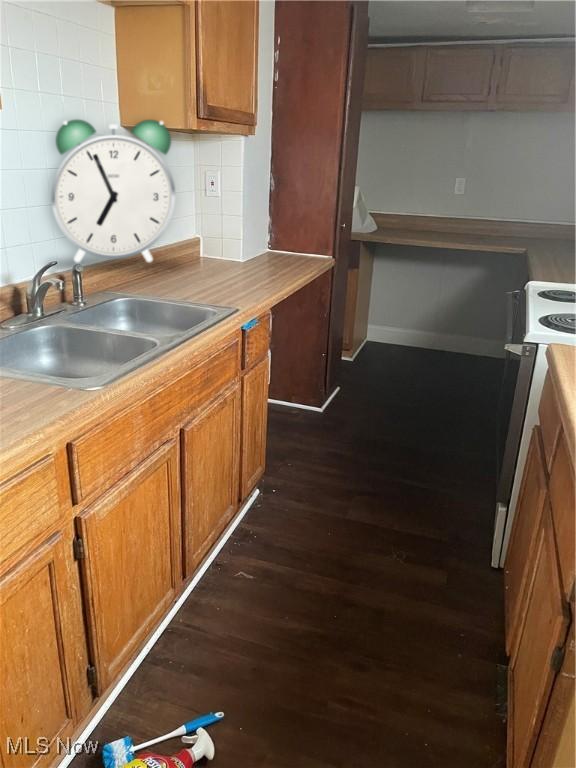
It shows 6 h 56 min
